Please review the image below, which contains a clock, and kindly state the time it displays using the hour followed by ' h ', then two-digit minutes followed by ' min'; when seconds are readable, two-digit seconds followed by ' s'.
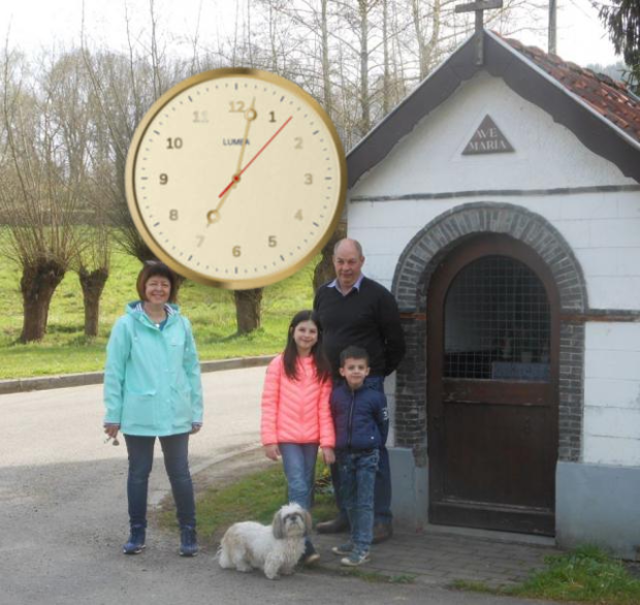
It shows 7 h 02 min 07 s
